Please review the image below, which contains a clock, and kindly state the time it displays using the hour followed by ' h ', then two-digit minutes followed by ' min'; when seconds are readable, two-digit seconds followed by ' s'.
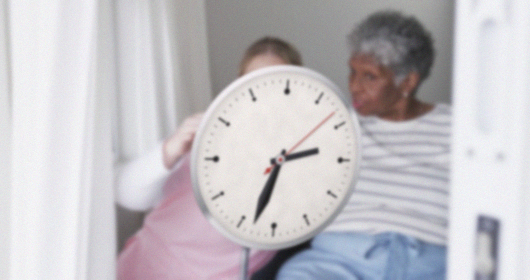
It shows 2 h 33 min 08 s
